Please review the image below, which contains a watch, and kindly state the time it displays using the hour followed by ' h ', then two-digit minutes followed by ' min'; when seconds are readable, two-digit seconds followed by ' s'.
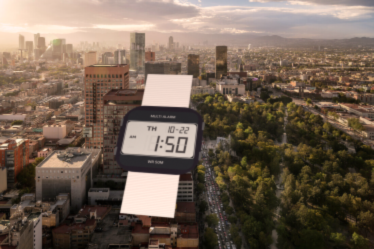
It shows 1 h 50 min
